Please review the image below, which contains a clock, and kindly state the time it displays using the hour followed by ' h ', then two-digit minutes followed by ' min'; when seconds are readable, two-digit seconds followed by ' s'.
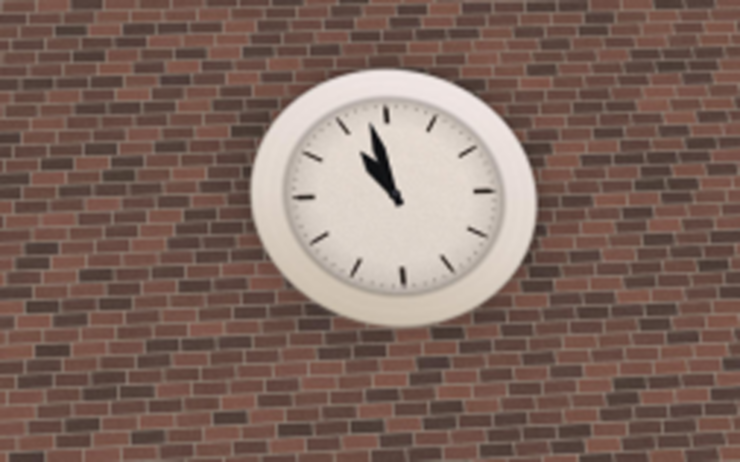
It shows 10 h 58 min
